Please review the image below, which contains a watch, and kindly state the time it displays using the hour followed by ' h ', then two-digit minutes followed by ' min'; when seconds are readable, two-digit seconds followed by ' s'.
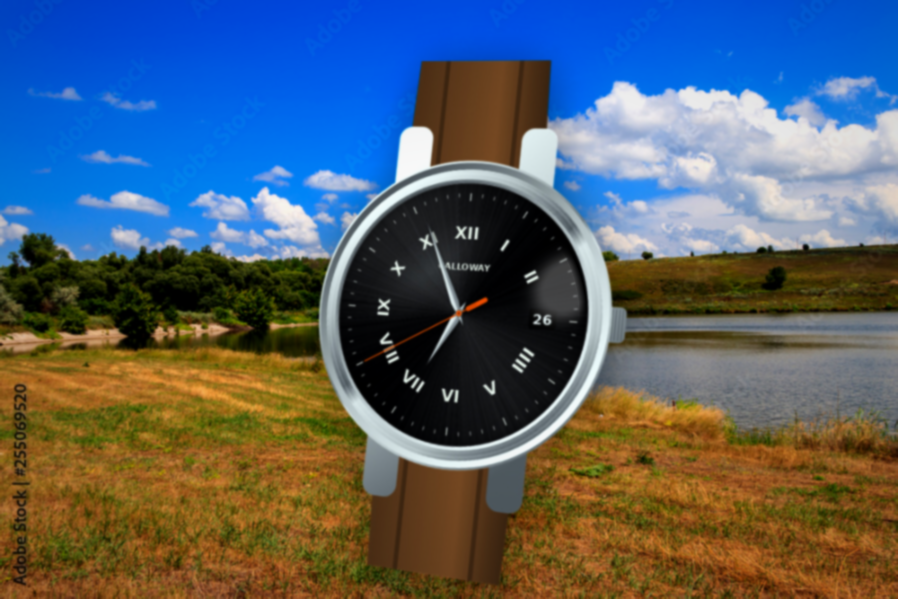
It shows 6 h 55 min 40 s
